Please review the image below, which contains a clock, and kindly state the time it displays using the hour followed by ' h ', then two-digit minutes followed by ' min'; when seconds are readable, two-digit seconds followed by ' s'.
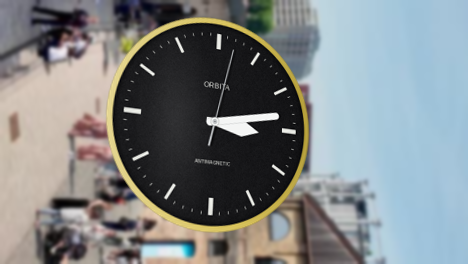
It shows 3 h 13 min 02 s
